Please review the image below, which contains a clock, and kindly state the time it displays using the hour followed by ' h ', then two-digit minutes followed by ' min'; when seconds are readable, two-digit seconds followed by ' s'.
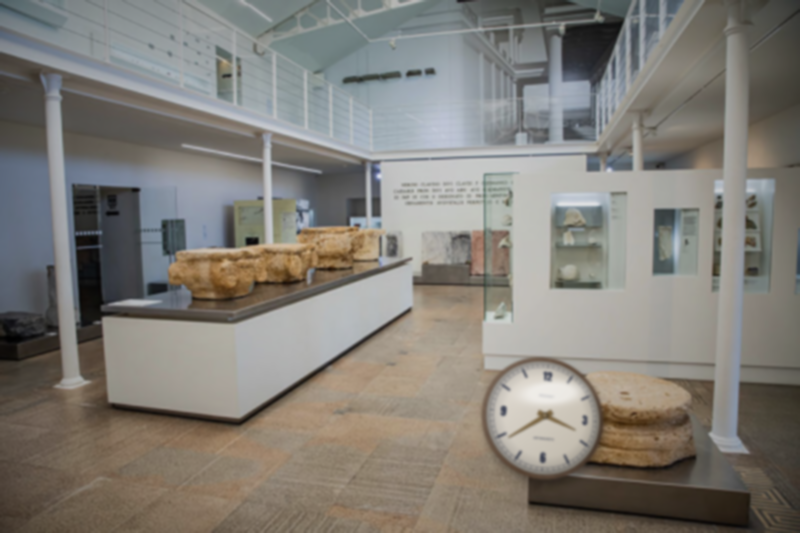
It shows 3 h 39 min
